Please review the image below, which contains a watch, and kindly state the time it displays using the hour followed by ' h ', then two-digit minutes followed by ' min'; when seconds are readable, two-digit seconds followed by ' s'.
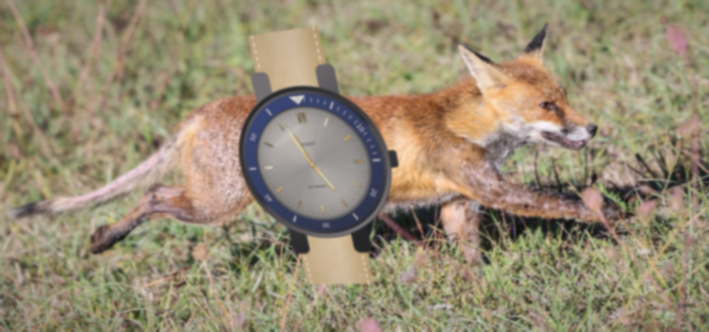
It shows 4 h 56 min
